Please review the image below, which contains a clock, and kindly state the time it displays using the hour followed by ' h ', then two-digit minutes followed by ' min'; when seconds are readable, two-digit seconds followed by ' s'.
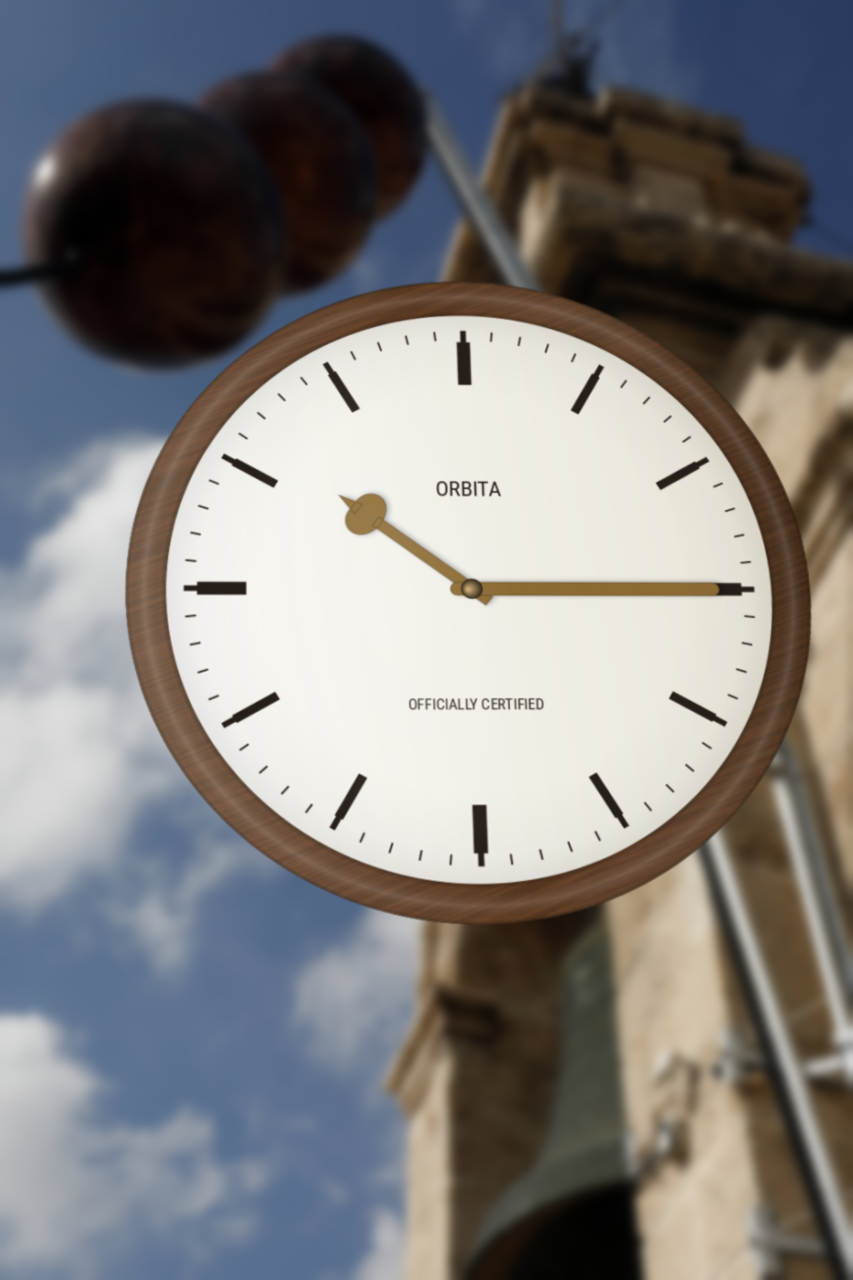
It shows 10 h 15 min
